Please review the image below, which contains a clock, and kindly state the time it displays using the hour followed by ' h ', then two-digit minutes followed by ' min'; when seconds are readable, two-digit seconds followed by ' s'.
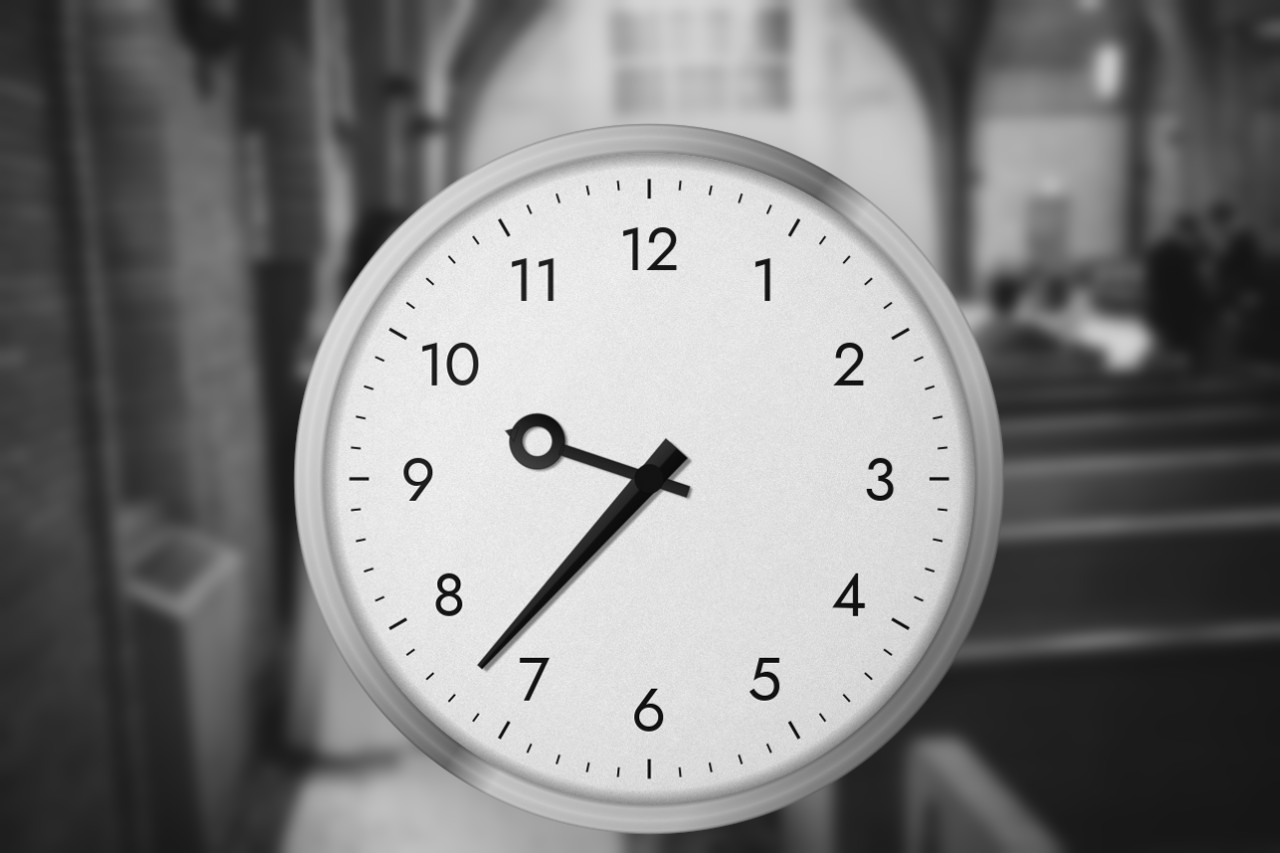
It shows 9 h 37 min
